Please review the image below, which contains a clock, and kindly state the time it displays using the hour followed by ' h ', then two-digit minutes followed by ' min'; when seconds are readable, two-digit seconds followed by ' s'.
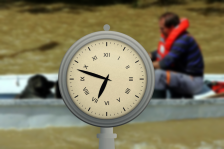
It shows 6 h 48 min
